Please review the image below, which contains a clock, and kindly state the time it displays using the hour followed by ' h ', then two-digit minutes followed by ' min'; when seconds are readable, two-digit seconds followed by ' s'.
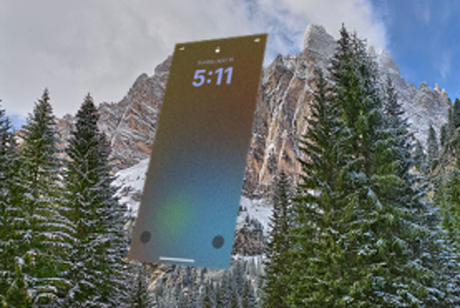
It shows 5 h 11 min
